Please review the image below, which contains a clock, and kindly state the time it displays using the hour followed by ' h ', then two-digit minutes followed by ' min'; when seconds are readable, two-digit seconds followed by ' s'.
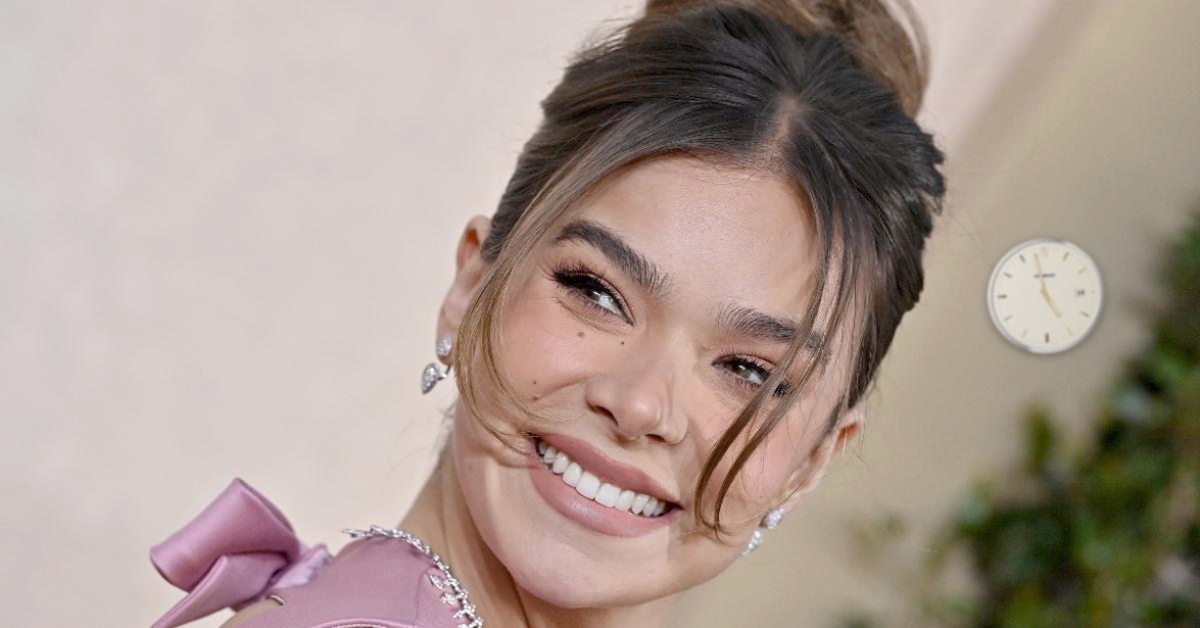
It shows 4 h 58 min
